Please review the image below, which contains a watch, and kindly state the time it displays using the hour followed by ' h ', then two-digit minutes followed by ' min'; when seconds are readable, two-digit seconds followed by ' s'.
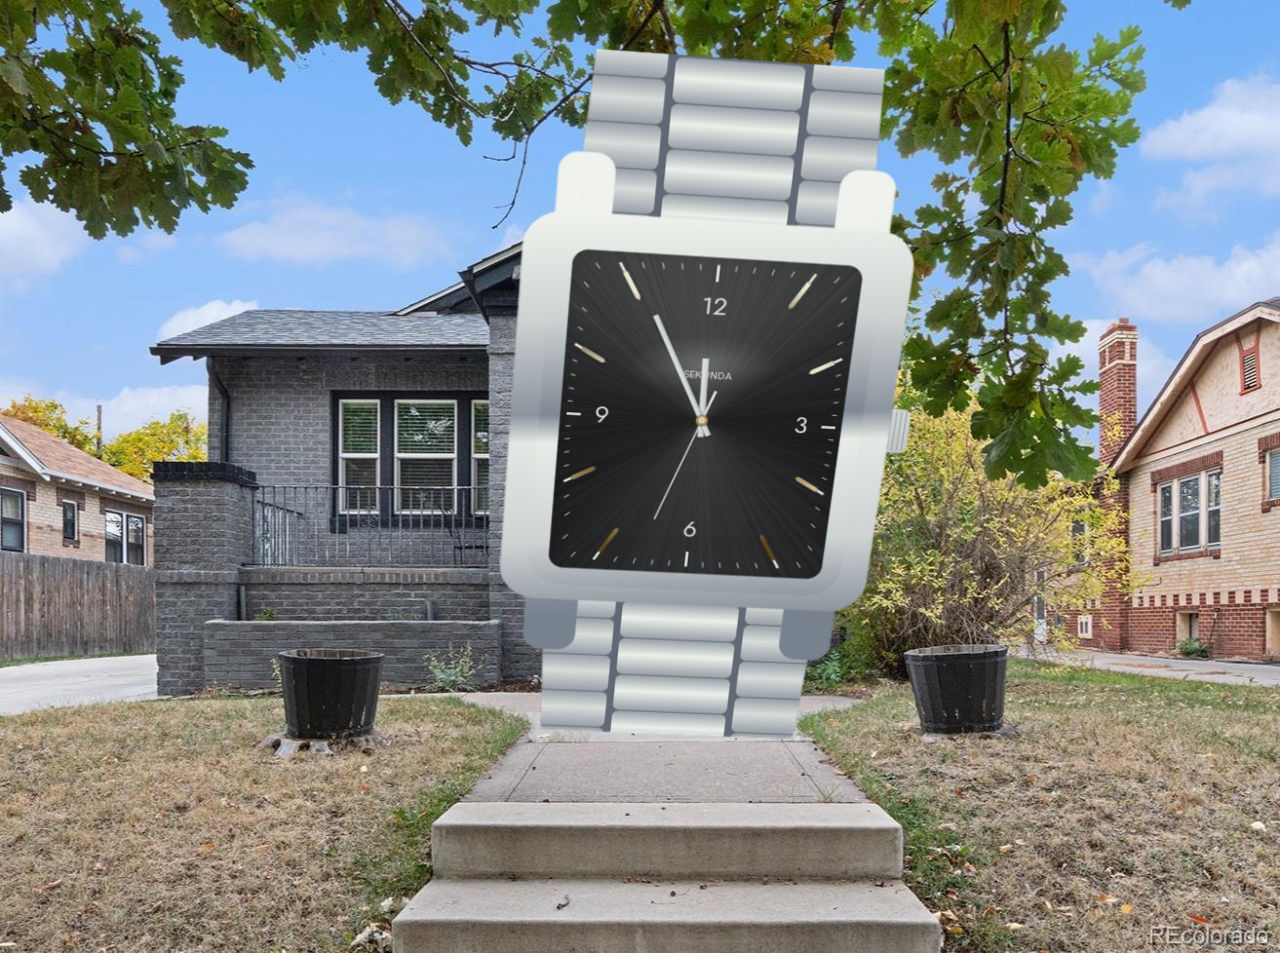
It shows 11 h 55 min 33 s
